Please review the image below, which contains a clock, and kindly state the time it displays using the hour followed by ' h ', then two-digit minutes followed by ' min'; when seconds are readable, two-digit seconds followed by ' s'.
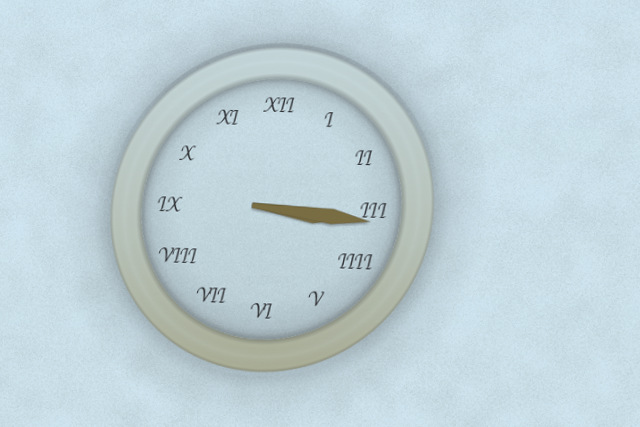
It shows 3 h 16 min
